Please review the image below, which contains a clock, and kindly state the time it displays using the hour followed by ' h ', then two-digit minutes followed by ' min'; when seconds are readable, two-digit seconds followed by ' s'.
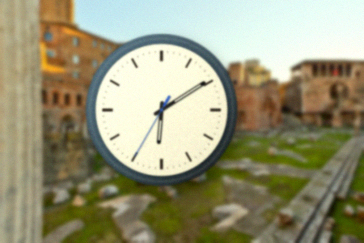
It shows 6 h 09 min 35 s
